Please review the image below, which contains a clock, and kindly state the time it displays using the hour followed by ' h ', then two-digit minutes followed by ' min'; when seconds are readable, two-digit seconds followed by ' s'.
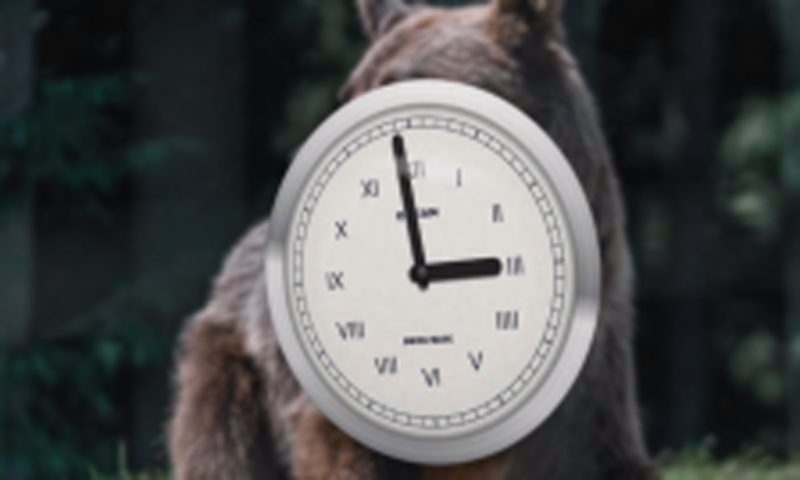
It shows 2 h 59 min
